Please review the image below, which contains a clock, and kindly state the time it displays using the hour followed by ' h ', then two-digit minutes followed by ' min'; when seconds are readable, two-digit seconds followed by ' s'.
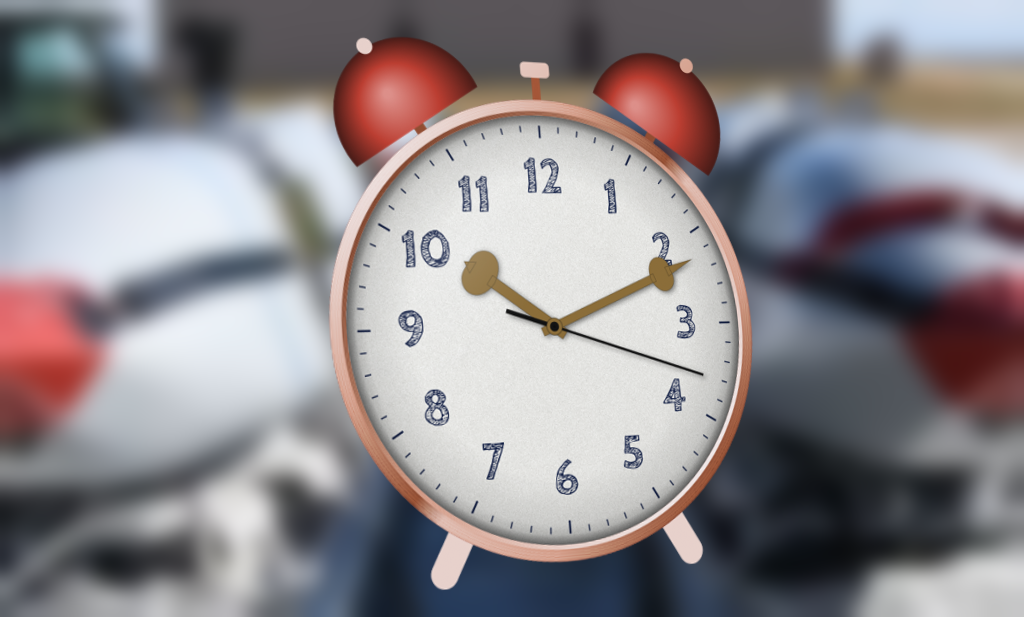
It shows 10 h 11 min 18 s
